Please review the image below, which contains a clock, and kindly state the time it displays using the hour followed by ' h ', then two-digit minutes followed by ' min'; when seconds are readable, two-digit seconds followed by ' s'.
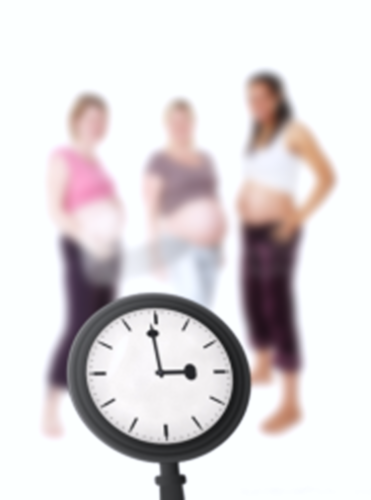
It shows 2 h 59 min
